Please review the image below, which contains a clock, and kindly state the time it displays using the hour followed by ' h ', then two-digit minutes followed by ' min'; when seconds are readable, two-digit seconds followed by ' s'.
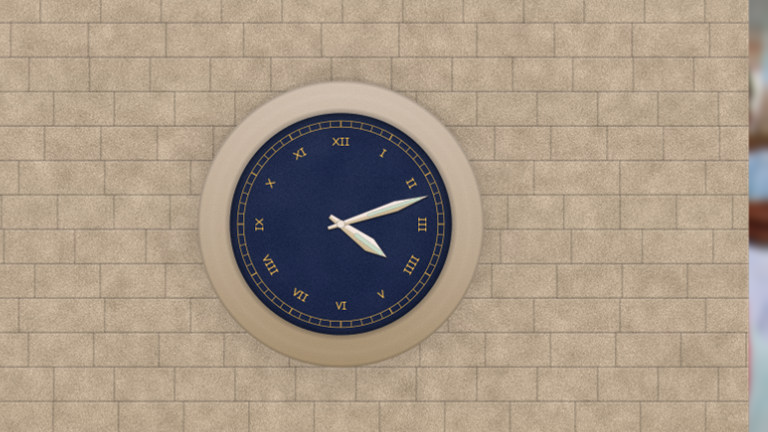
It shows 4 h 12 min
